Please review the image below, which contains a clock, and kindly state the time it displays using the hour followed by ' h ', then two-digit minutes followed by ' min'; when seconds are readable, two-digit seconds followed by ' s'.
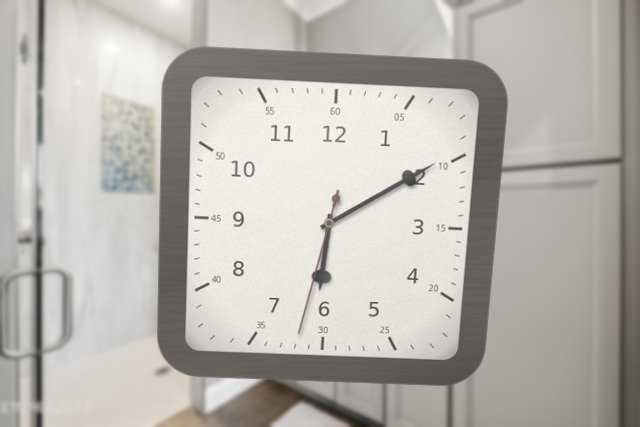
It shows 6 h 09 min 32 s
